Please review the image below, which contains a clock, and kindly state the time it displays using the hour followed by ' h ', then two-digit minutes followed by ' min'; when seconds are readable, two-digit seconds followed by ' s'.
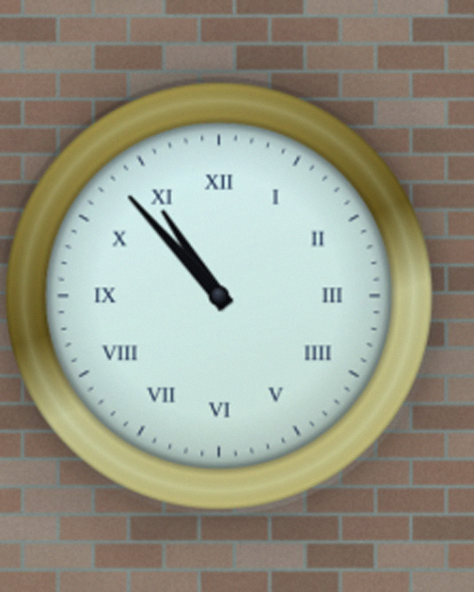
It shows 10 h 53 min
